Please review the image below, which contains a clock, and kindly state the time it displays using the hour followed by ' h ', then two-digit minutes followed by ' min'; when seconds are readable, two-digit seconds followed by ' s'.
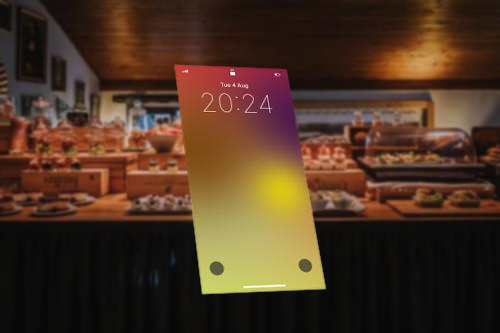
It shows 20 h 24 min
